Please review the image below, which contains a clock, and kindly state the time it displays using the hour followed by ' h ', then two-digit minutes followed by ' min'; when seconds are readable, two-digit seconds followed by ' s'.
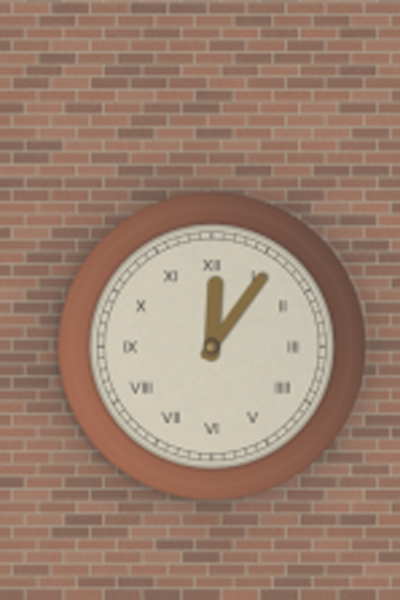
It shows 12 h 06 min
